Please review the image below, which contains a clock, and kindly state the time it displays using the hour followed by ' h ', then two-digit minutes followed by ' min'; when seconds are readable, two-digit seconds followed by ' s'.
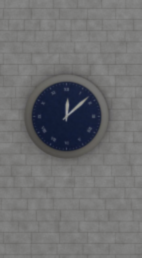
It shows 12 h 08 min
